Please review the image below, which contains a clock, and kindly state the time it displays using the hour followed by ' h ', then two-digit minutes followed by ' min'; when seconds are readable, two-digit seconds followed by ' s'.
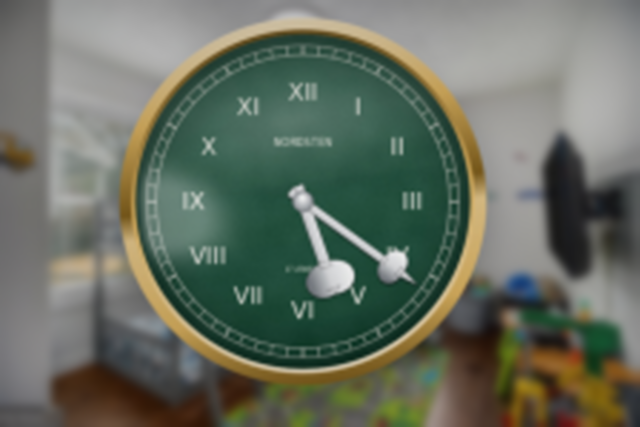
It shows 5 h 21 min
